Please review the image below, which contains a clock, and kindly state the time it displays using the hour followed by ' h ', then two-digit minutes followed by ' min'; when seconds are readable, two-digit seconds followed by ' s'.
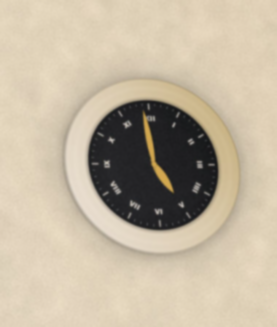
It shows 4 h 59 min
